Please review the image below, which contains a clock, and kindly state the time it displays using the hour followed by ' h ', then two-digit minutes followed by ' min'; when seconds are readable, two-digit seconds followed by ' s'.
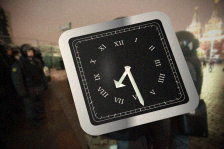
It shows 7 h 29 min
